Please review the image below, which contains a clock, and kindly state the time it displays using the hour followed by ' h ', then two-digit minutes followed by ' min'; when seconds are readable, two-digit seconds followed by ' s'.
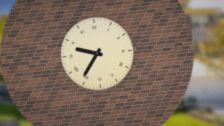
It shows 9 h 36 min
